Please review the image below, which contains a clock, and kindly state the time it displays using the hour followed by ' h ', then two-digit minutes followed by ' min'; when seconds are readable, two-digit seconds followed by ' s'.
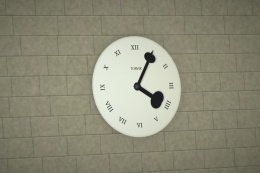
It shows 4 h 05 min
